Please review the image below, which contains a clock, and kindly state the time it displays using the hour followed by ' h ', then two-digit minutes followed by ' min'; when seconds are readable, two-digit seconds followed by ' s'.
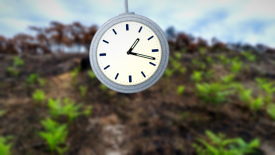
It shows 1 h 18 min
